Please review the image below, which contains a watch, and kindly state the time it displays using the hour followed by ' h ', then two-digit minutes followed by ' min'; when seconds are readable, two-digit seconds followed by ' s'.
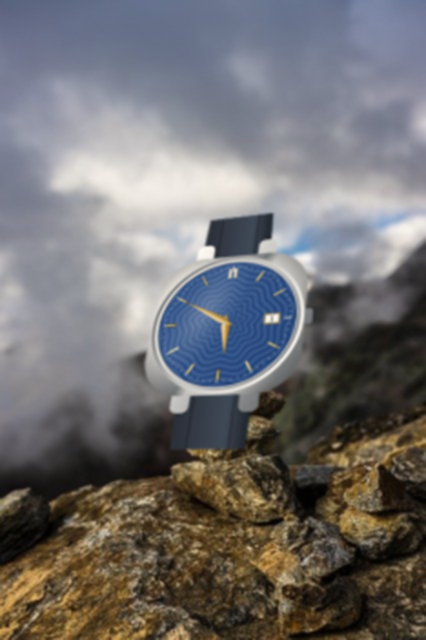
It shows 5 h 50 min
